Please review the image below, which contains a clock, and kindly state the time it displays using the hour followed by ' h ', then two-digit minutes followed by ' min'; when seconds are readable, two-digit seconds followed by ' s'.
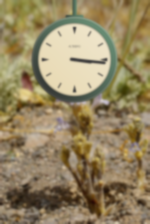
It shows 3 h 16 min
